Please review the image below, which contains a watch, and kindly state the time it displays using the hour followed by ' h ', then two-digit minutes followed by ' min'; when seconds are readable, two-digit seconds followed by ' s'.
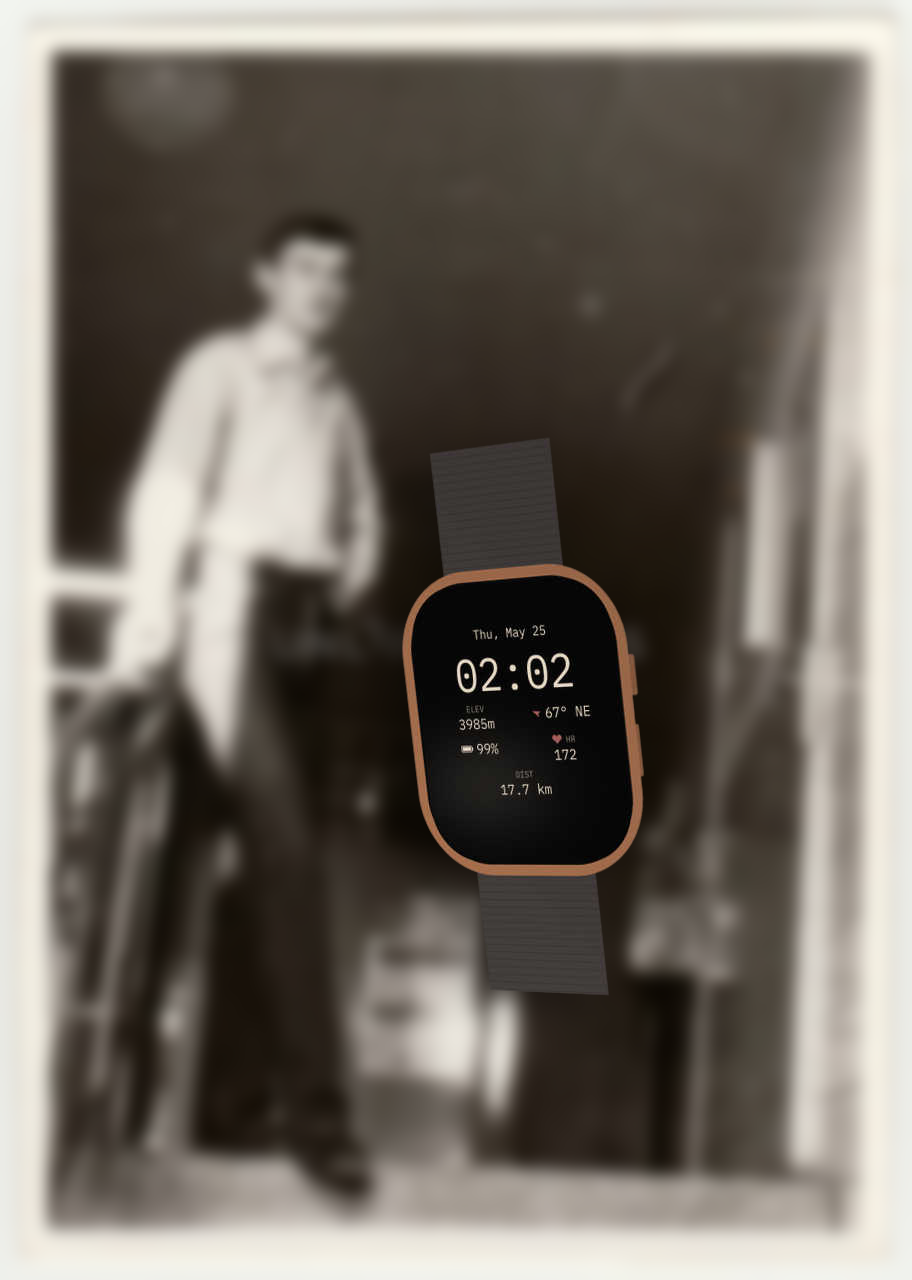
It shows 2 h 02 min
